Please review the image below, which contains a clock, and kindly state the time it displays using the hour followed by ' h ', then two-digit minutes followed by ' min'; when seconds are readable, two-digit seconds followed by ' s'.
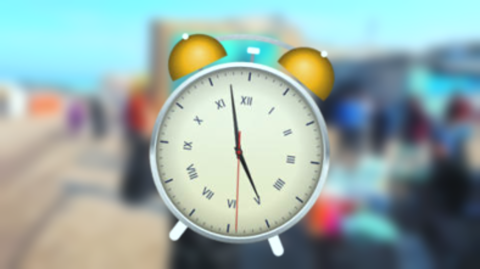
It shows 4 h 57 min 29 s
